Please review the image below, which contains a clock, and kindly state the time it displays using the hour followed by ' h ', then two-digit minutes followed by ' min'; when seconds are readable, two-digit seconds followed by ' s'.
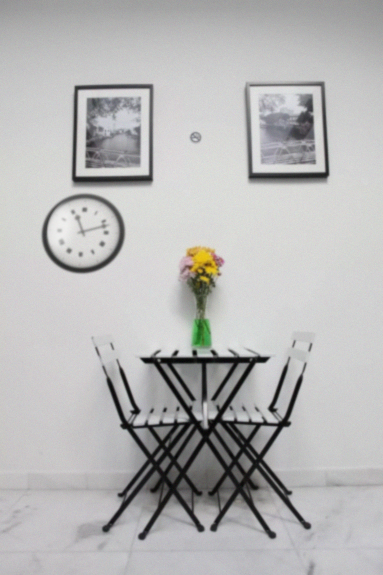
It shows 11 h 12 min
